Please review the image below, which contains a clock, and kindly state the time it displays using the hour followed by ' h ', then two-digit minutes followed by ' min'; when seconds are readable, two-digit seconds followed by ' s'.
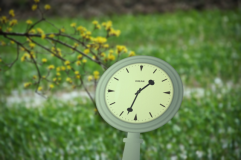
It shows 1 h 33 min
